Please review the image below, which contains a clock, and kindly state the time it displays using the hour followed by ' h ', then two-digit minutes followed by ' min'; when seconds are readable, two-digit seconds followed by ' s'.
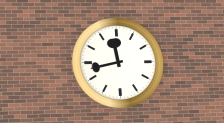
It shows 11 h 43 min
